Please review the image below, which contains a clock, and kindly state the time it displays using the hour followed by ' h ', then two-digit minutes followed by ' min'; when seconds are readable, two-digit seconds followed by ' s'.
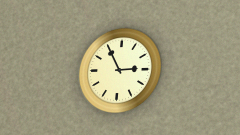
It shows 2 h 55 min
